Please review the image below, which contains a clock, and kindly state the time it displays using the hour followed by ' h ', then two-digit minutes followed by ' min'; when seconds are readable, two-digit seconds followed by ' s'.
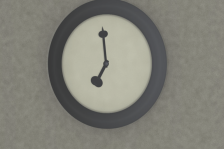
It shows 6 h 59 min
